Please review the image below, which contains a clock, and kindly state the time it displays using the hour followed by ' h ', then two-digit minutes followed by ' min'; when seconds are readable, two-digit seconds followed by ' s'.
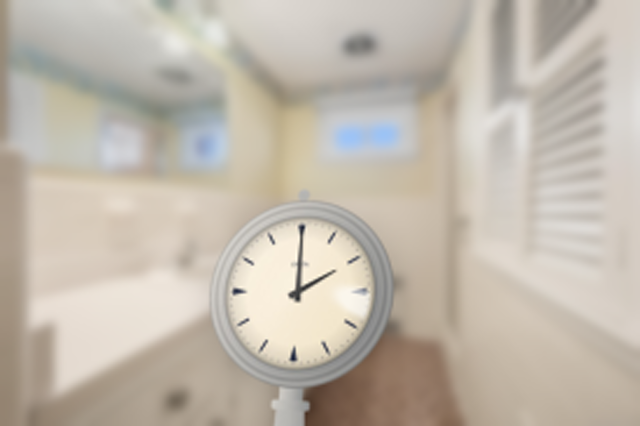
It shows 2 h 00 min
